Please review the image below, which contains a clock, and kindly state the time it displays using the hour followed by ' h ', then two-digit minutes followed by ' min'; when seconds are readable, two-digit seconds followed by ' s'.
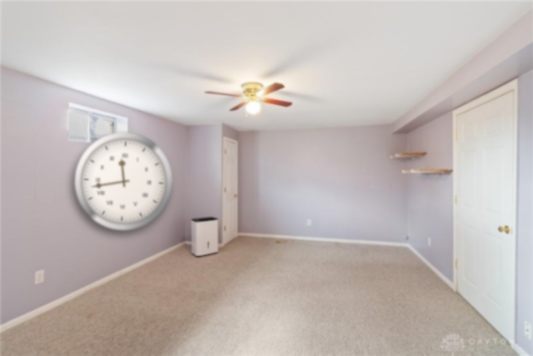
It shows 11 h 43 min
